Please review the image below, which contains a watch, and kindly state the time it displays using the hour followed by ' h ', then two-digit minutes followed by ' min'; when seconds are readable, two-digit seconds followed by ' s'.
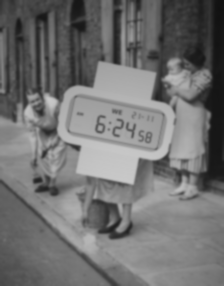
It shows 6 h 24 min 58 s
